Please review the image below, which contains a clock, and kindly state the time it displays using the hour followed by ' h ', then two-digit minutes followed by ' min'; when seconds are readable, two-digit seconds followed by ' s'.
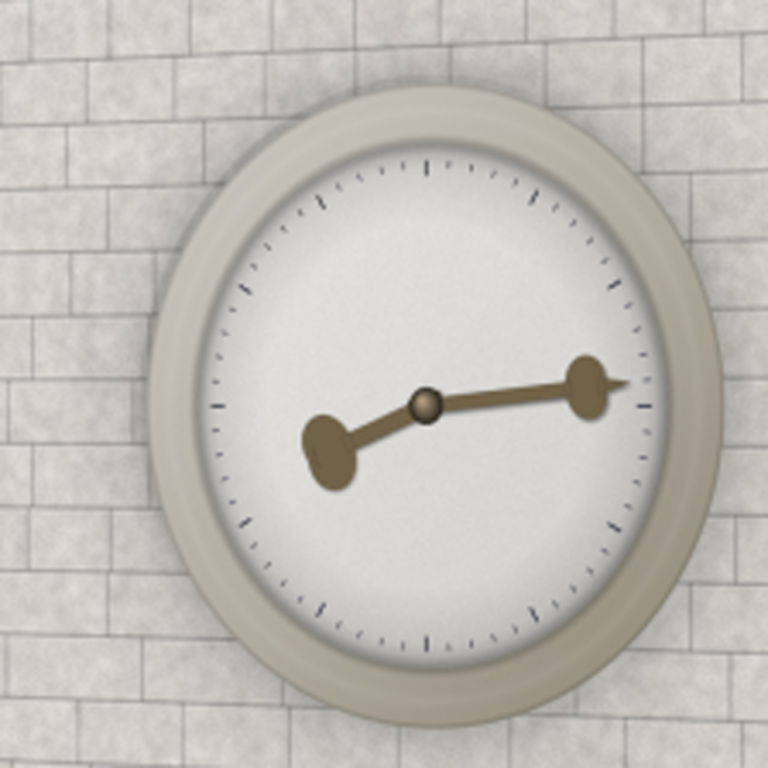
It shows 8 h 14 min
